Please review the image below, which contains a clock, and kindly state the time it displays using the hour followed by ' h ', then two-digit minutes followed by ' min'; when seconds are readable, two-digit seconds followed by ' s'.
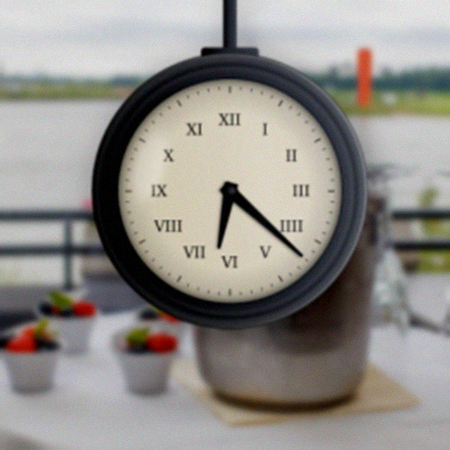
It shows 6 h 22 min
